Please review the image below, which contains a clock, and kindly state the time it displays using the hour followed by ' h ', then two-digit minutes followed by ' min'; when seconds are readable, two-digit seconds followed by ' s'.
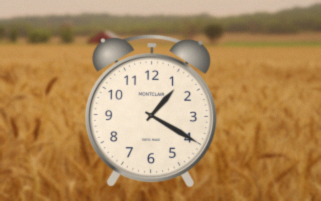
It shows 1 h 20 min
